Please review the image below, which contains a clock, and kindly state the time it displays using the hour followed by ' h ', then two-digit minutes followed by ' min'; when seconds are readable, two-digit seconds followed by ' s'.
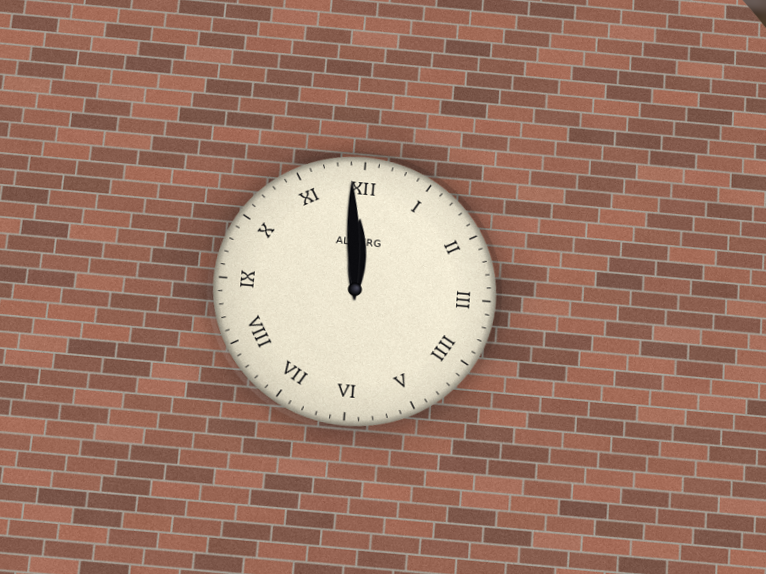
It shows 11 h 59 min
